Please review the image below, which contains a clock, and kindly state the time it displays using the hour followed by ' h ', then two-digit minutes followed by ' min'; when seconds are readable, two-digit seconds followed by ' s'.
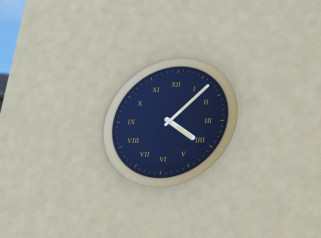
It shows 4 h 07 min
